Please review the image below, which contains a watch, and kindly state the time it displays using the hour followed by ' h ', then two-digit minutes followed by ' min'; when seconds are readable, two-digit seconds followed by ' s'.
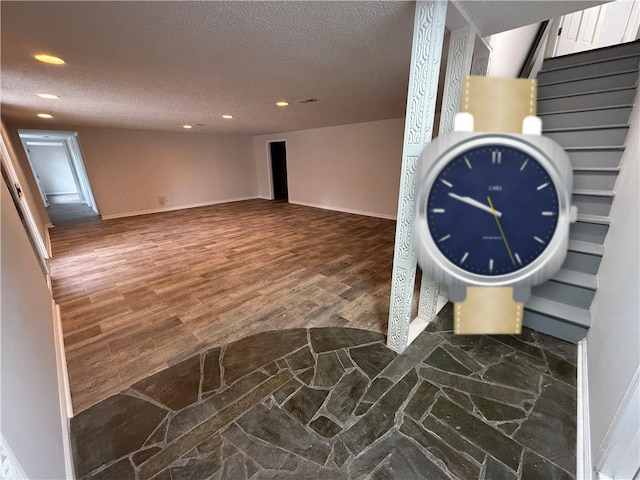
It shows 9 h 48 min 26 s
